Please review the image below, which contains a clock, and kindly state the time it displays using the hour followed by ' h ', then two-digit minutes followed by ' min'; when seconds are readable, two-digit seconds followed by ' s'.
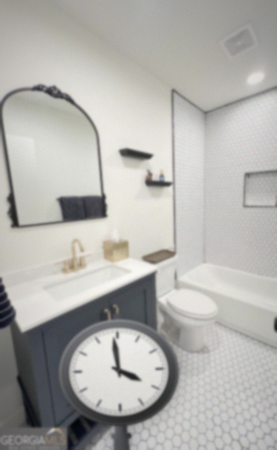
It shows 3 h 59 min
